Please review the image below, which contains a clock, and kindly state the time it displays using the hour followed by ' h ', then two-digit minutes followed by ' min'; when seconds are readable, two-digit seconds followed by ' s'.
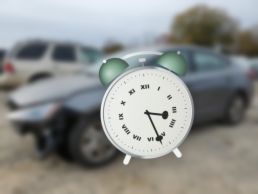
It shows 3 h 27 min
